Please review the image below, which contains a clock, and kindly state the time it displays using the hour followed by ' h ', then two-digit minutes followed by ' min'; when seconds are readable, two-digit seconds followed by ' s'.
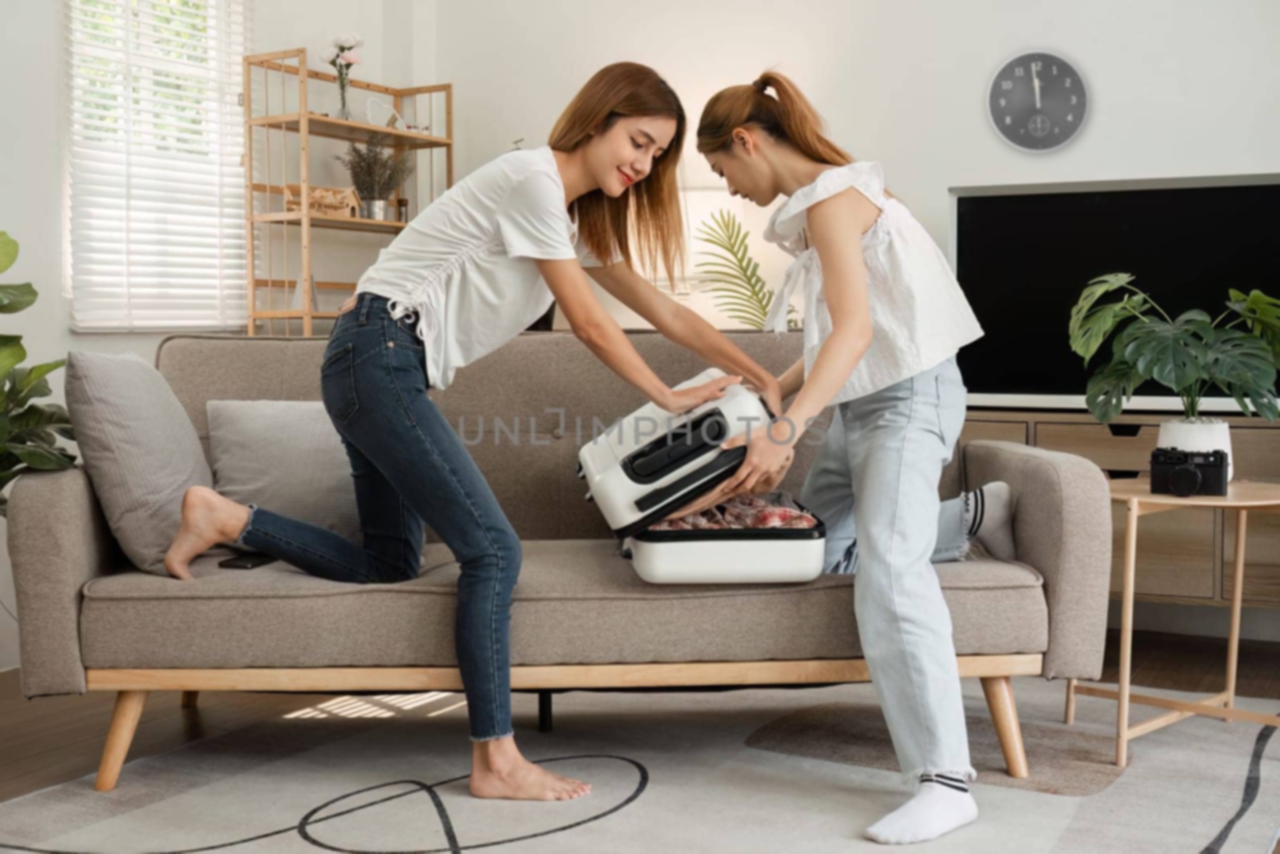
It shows 11 h 59 min
